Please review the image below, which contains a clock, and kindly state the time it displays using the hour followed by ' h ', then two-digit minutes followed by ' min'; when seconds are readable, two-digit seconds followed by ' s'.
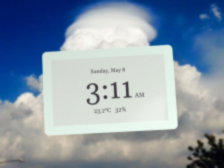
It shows 3 h 11 min
